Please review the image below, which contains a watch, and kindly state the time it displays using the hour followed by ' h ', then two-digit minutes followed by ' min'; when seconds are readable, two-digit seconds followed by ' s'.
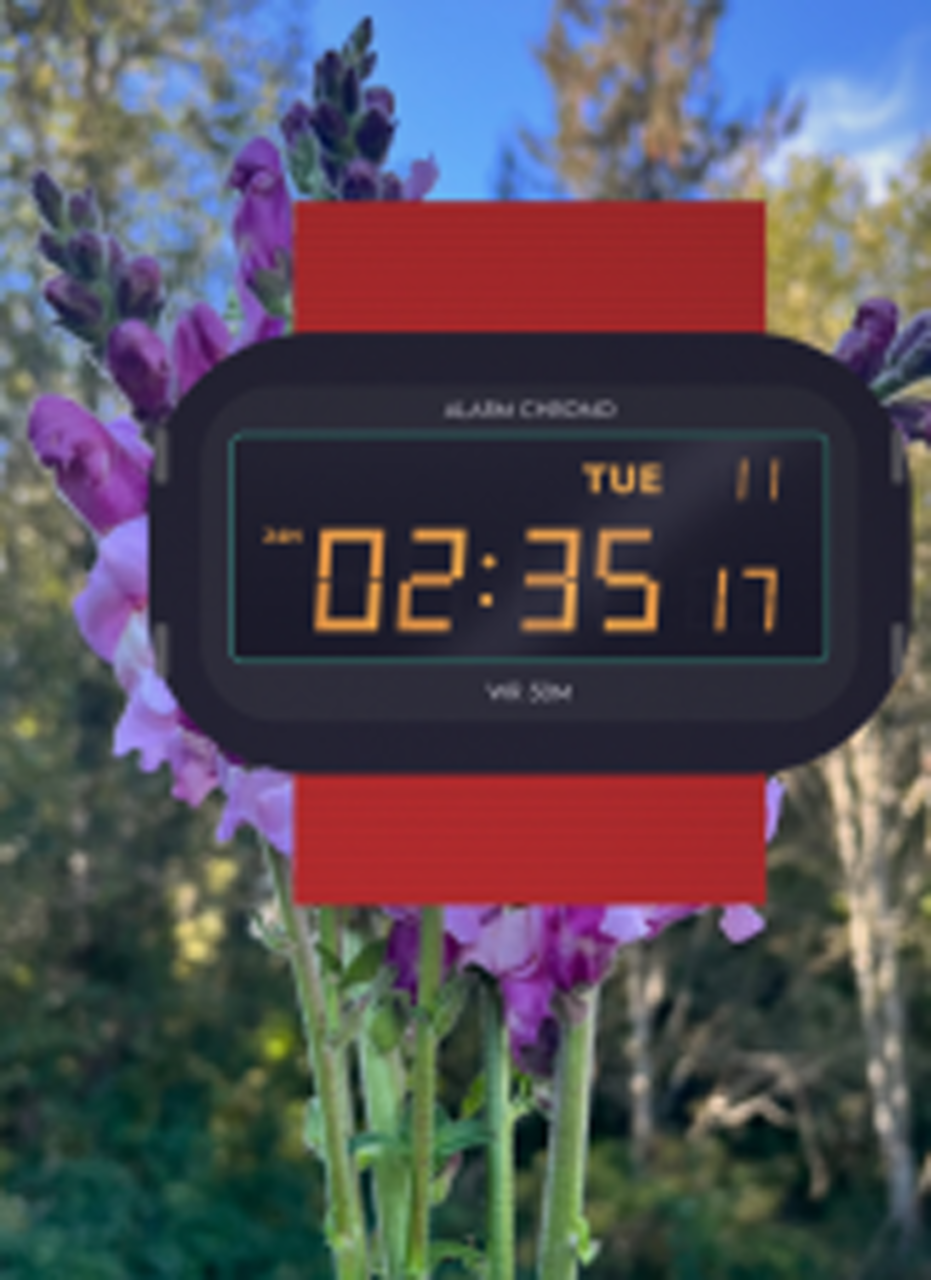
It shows 2 h 35 min 17 s
